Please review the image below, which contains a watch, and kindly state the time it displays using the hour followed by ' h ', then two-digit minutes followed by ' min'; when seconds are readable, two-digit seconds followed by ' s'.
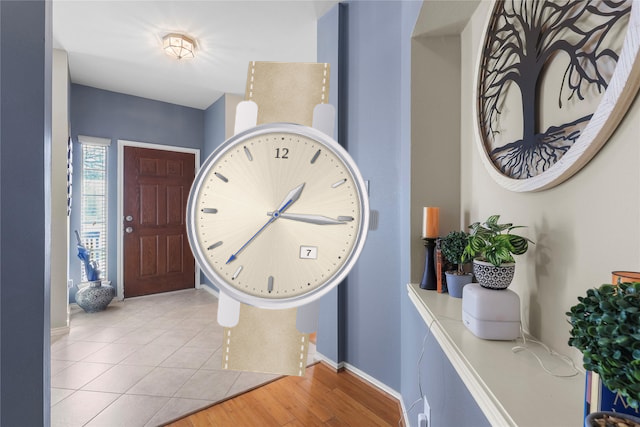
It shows 1 h 15 min 37 s
